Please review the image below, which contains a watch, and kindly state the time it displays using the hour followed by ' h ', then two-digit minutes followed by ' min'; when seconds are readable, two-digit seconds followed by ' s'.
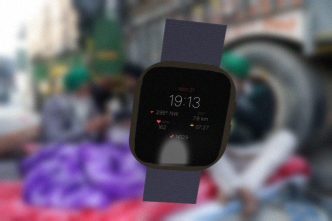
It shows 19 h 13 min
